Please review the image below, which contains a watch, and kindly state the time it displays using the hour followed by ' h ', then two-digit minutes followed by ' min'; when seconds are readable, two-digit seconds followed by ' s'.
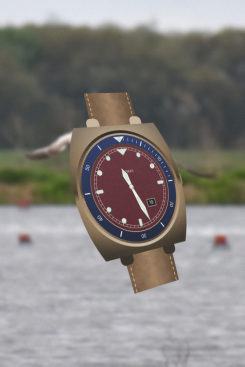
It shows 11 h 27 min
